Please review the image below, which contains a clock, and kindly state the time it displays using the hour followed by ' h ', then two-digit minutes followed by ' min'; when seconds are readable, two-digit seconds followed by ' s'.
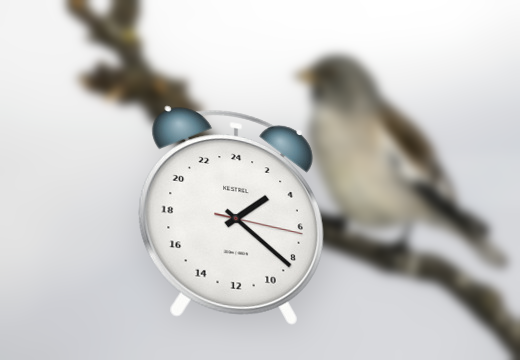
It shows 3 h 21 min 16 s
